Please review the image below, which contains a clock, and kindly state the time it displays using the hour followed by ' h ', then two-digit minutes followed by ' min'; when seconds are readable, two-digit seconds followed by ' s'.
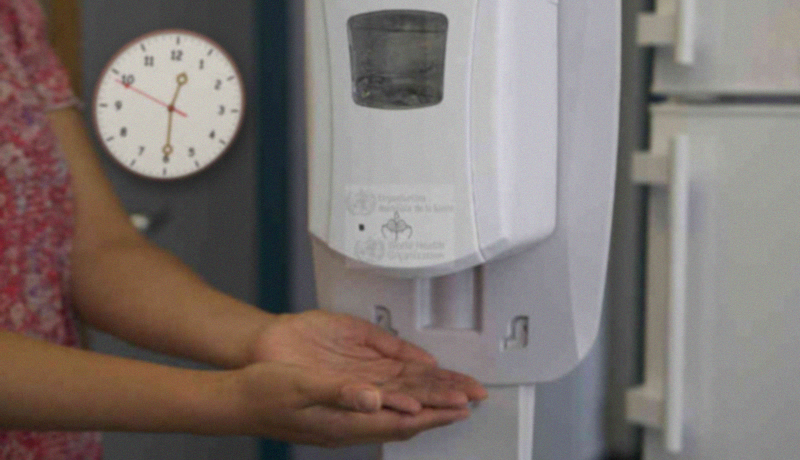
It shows 12 h 29 min 49 s
